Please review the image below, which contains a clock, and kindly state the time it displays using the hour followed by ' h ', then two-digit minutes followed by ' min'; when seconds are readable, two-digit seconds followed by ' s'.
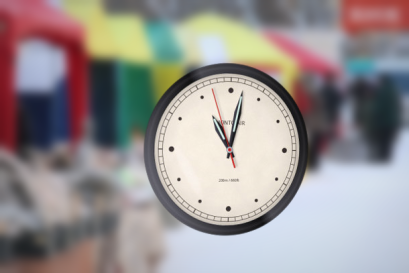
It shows 11 h 01 min 57 s
